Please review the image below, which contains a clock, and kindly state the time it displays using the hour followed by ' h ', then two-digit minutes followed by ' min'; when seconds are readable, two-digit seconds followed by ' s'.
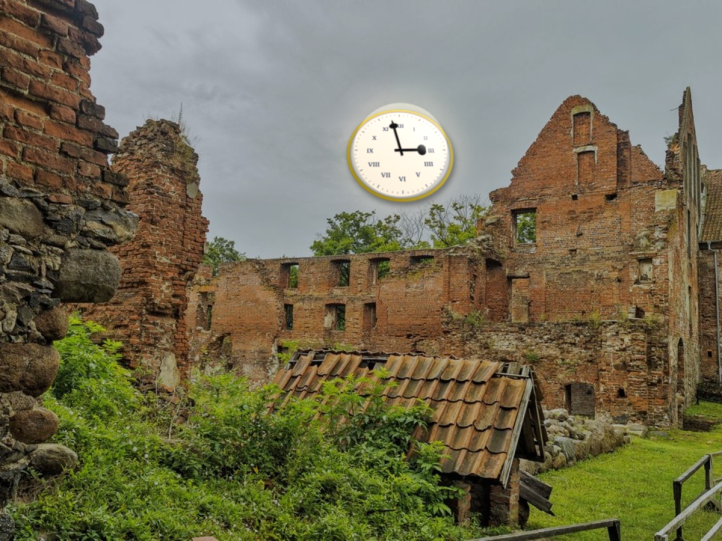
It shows 2 h 58 min
